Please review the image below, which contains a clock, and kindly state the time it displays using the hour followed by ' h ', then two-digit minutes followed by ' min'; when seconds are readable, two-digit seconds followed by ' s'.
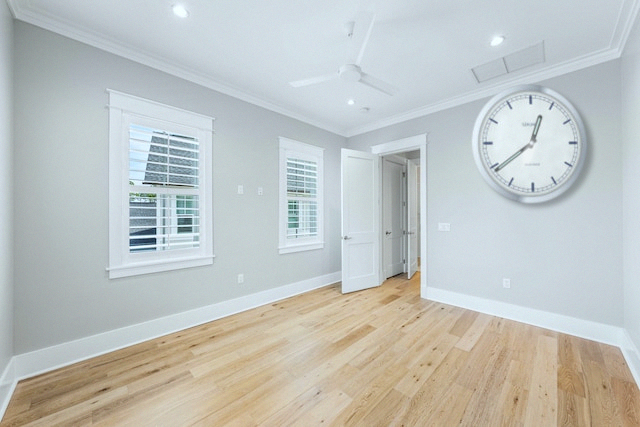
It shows 12 h 39 min
